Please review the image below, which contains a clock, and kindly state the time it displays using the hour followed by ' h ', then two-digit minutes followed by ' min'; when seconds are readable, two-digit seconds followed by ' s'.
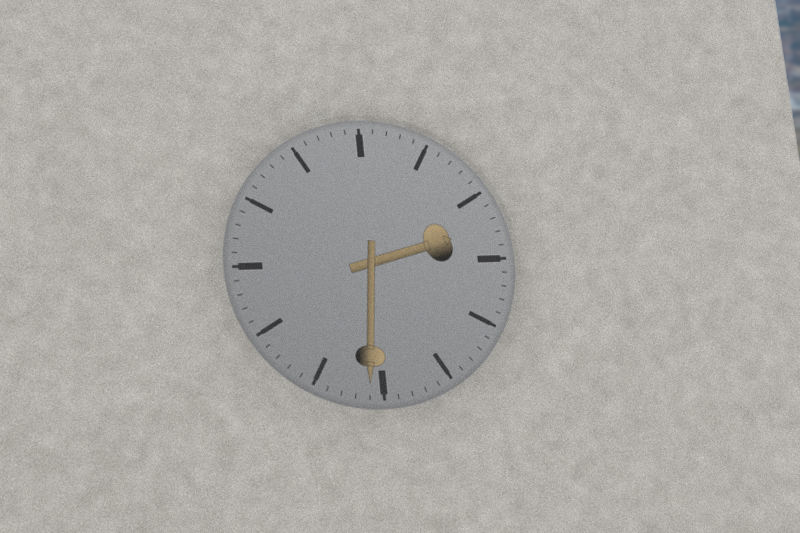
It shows 2 h 31 min
